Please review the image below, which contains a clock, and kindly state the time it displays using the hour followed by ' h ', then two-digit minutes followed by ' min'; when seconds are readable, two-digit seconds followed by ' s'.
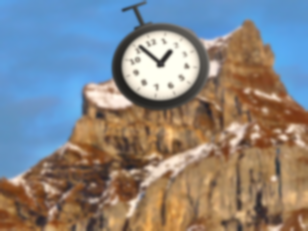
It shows 1 h 56 min
